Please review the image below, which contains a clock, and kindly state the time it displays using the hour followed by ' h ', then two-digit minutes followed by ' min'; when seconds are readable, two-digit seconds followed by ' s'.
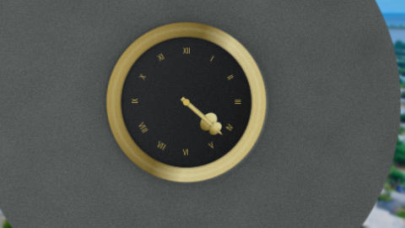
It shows 4 h 22 min
